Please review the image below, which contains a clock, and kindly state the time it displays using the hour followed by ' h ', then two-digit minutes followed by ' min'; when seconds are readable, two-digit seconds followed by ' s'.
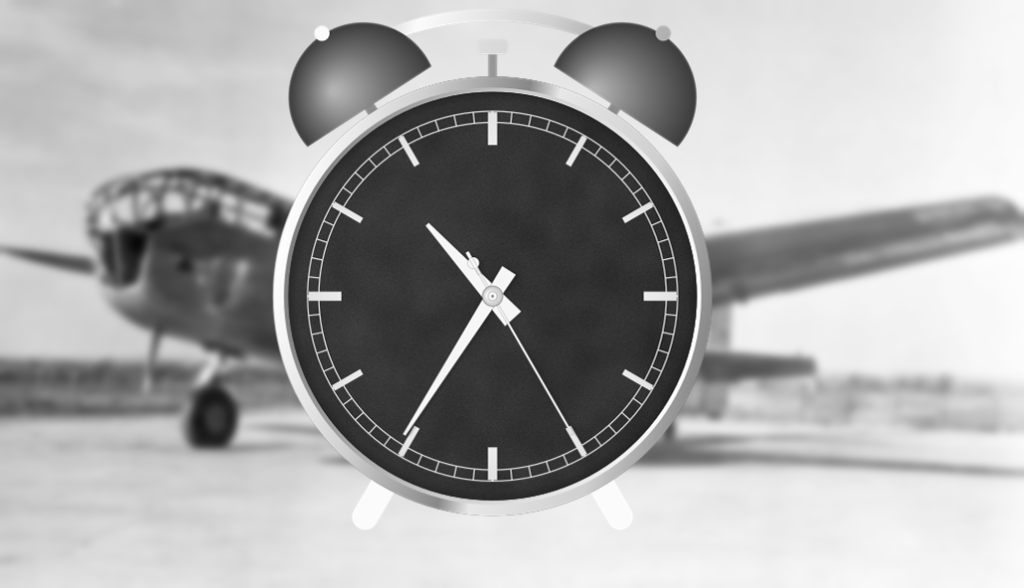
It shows 10 h 35 min 25 s
